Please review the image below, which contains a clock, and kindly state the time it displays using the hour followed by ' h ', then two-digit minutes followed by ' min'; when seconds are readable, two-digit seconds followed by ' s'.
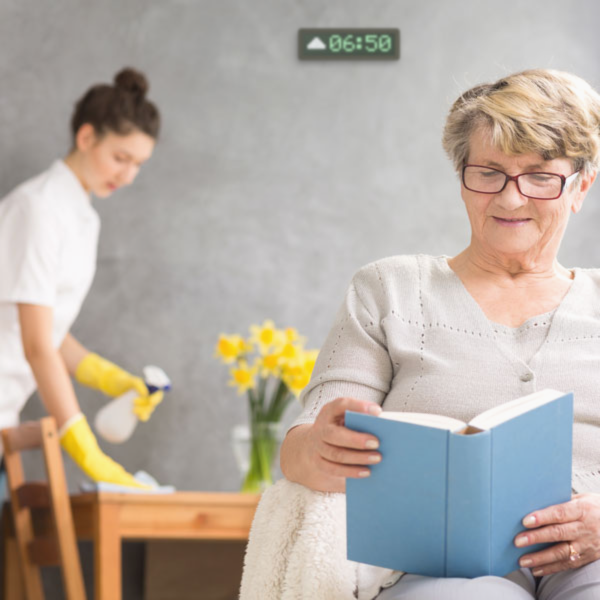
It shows 6 h 50 min
